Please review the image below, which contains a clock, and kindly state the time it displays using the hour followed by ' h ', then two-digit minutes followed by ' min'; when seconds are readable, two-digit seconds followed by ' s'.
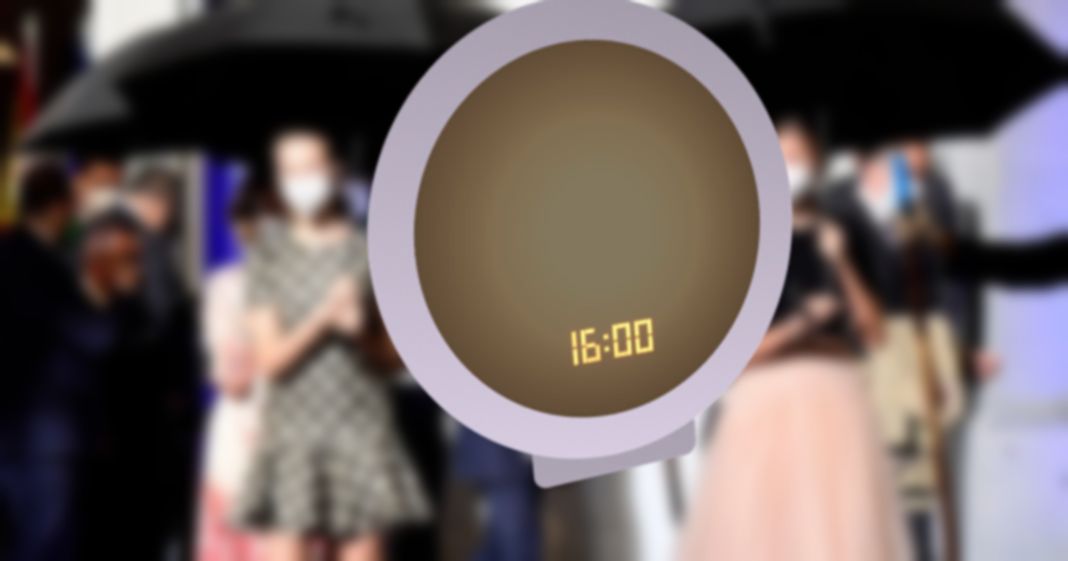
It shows 16 h 00 min
